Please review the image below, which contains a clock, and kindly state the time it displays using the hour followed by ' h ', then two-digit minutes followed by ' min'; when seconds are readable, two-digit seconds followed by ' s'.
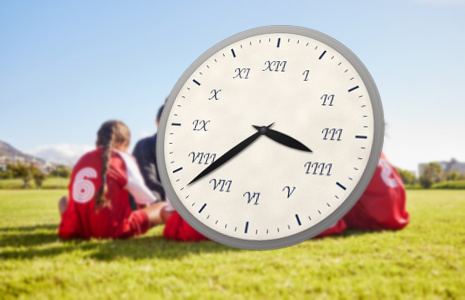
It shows 3 h 38 min
